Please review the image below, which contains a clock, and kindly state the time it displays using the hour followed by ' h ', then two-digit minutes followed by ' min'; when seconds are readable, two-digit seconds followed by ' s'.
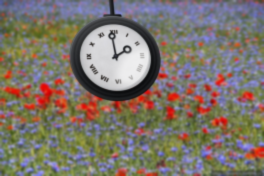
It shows 1 h 59 min
